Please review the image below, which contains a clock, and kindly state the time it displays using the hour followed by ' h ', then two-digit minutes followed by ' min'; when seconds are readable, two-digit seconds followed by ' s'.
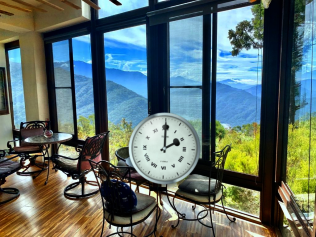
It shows 2 h 00 min
